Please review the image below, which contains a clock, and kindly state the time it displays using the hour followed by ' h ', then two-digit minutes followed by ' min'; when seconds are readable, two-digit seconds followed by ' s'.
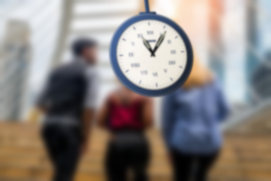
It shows 11 h 06 min
